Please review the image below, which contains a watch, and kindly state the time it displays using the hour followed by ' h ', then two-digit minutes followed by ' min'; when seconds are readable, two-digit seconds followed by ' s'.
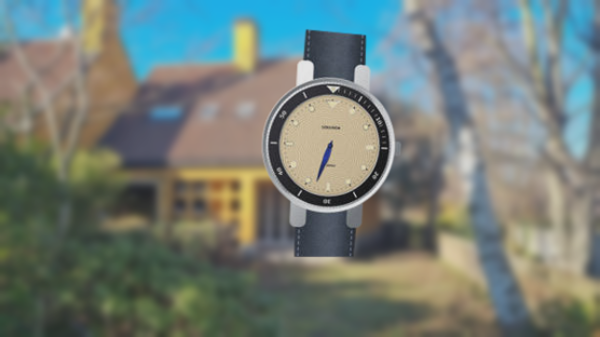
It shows 6 h 33 min
